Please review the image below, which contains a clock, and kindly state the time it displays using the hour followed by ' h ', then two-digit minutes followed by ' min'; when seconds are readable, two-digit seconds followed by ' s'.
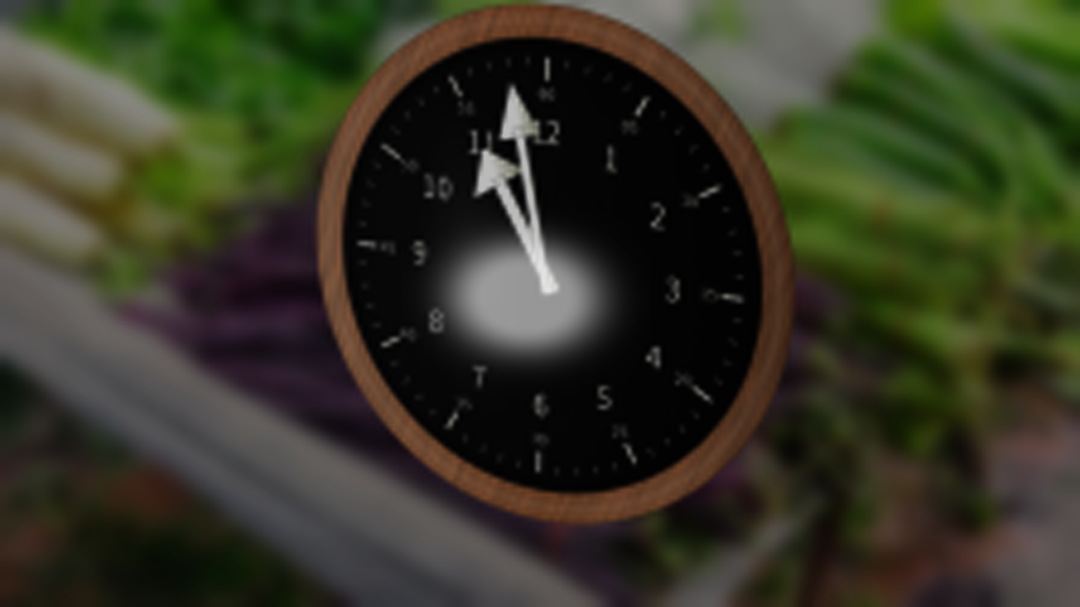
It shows 10 h 58 min
